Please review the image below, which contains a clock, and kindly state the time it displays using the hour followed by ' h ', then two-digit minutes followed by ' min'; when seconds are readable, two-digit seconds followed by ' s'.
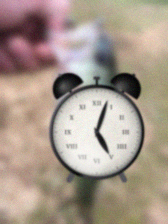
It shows 5 h 03 min
